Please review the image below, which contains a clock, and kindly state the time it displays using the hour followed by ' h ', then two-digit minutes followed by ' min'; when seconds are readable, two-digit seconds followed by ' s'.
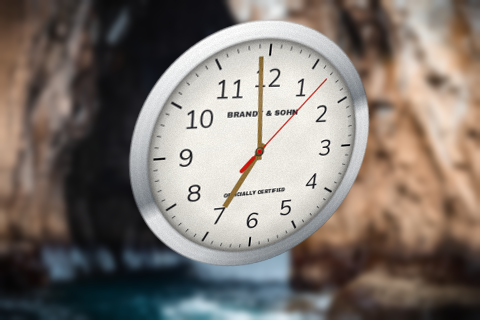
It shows 6 h 59 min 07 s
